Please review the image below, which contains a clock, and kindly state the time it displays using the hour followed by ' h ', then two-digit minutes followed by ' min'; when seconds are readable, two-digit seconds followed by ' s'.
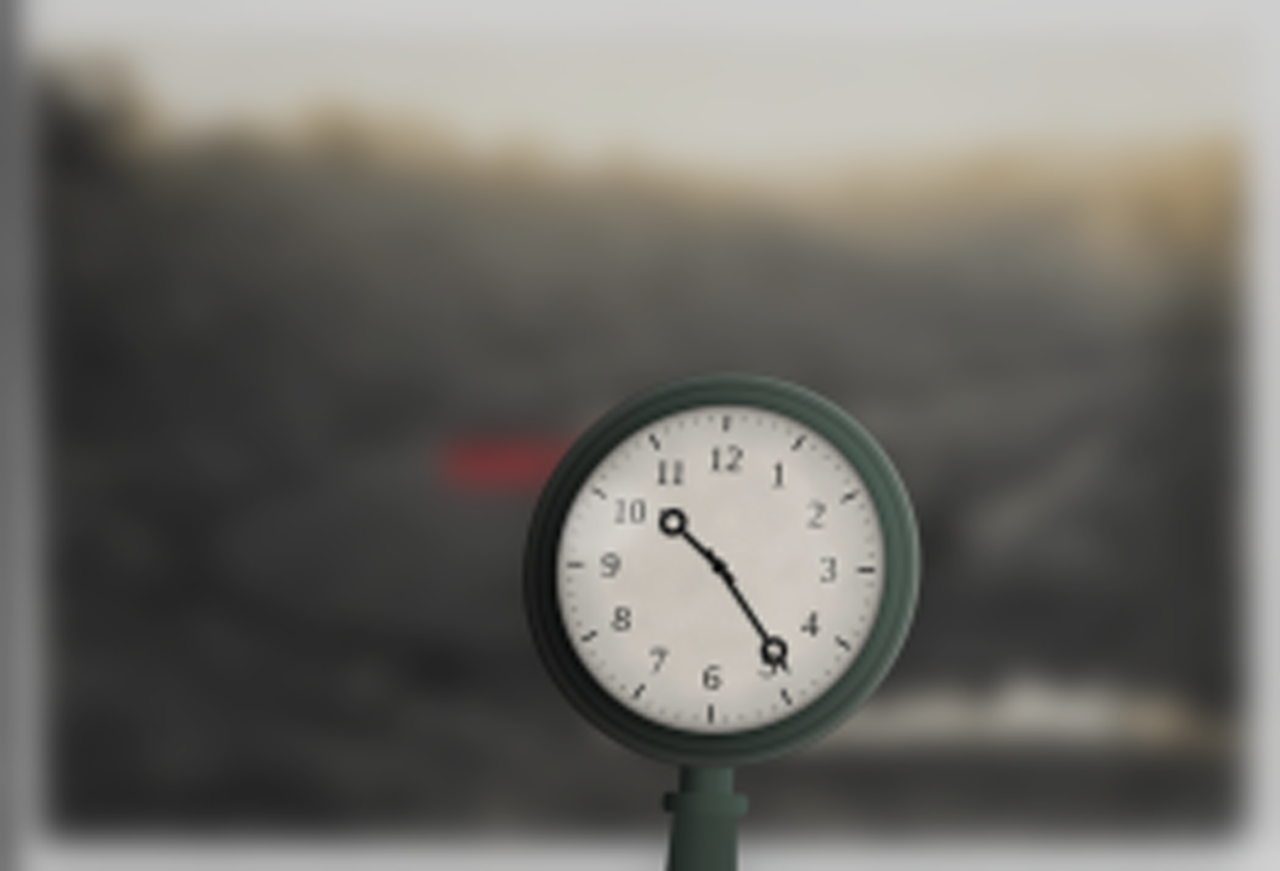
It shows 10 h 24 min
